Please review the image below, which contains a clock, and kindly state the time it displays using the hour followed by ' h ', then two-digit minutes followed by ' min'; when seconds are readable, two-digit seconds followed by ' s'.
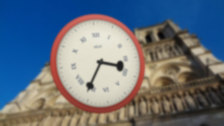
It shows 3 h 36 min
